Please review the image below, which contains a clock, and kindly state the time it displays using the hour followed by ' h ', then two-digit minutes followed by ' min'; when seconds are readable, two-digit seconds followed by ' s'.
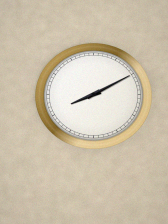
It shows 8 h 10 min
